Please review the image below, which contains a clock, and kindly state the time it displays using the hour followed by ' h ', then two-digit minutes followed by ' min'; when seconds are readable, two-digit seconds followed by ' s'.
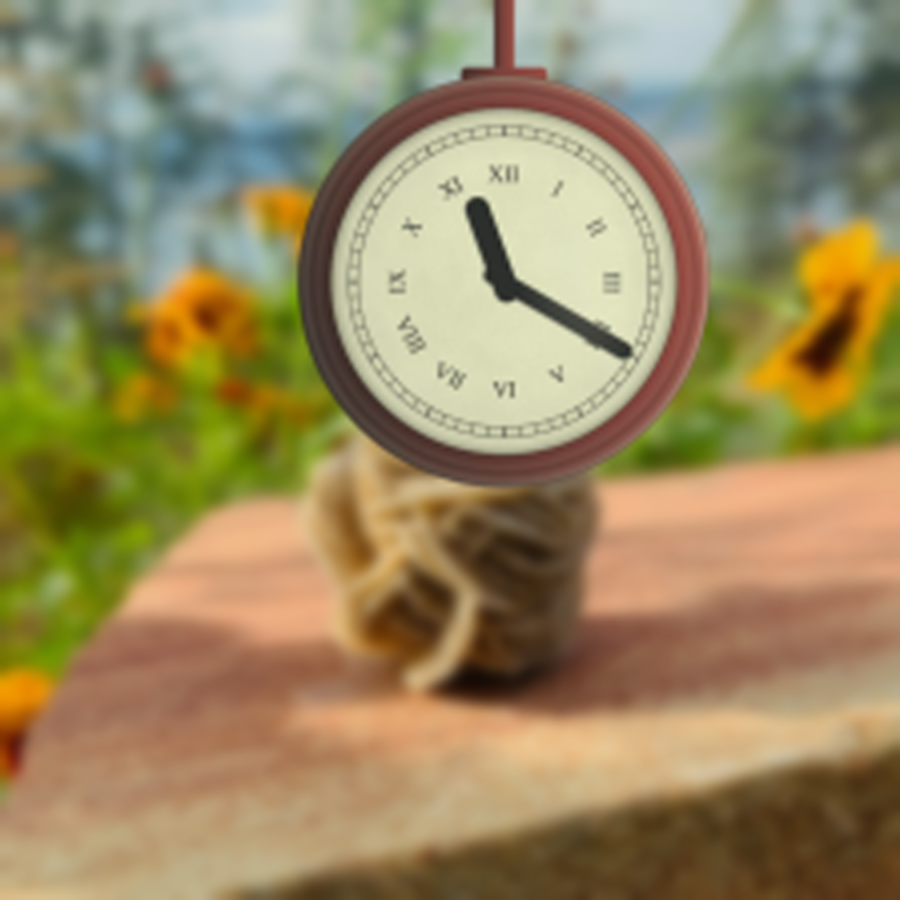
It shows 11 h 20 min
